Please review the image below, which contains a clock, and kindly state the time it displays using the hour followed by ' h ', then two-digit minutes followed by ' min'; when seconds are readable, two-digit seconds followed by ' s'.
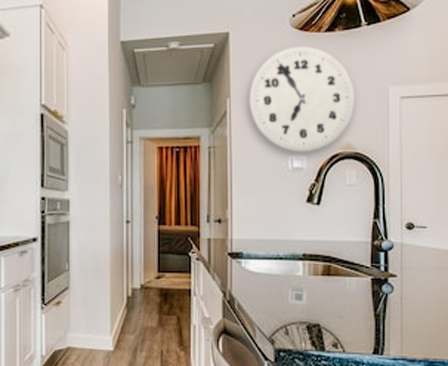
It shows 6 h 55 min
